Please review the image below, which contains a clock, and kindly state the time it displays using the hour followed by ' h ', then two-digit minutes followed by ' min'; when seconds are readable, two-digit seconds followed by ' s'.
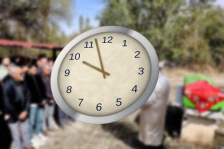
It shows 9 h 57 min
